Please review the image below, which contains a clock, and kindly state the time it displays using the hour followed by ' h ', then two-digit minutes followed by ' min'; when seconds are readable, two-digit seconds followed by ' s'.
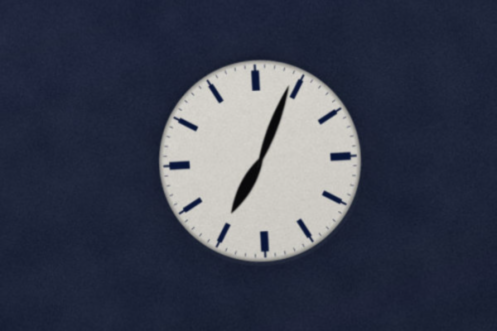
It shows 7 h 04 min
